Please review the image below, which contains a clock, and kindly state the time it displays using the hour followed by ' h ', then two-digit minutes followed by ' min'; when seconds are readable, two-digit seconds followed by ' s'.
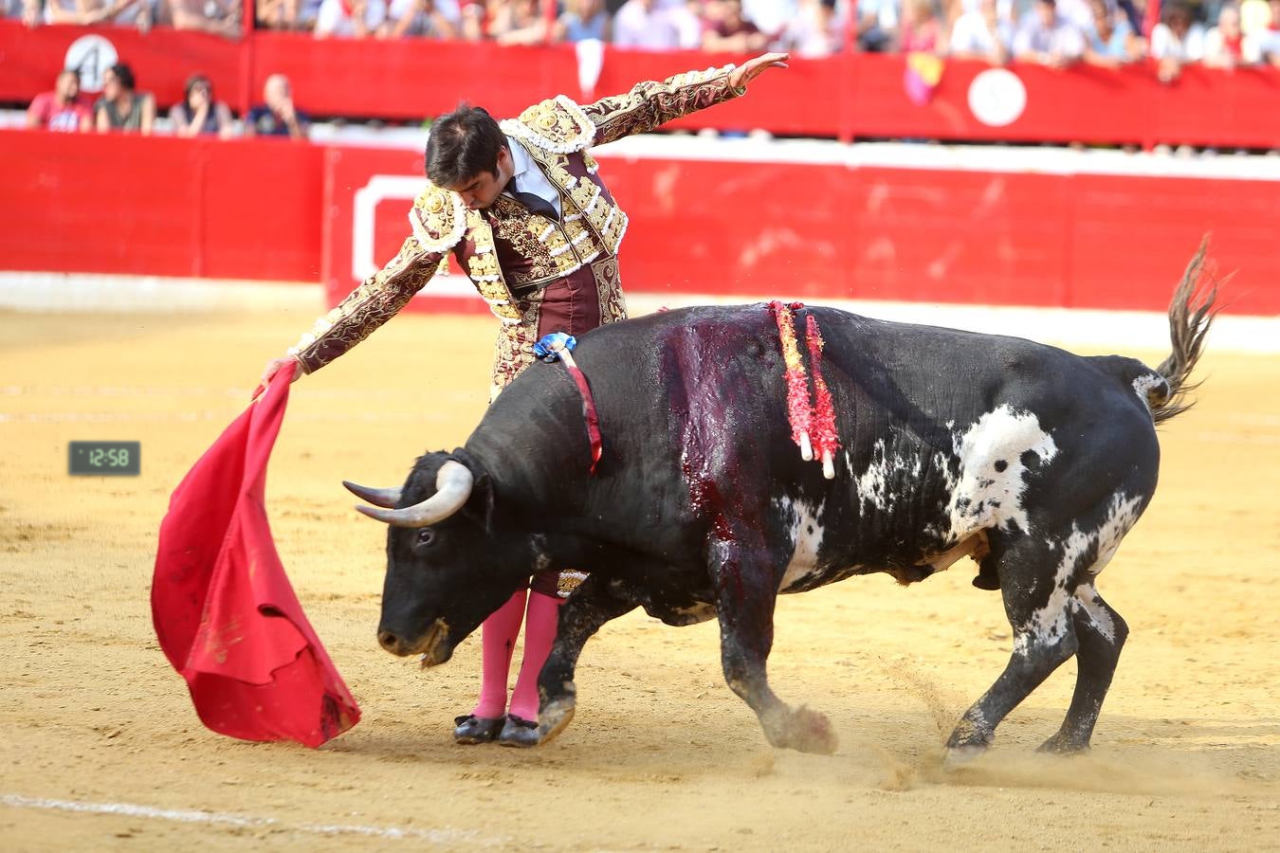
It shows 12 h 58 min
